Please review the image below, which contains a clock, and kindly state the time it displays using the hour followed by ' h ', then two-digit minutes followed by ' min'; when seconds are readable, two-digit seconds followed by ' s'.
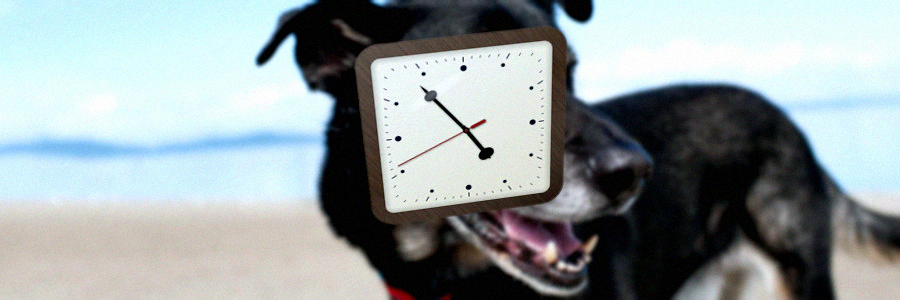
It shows 4 h 53 min 41 s
